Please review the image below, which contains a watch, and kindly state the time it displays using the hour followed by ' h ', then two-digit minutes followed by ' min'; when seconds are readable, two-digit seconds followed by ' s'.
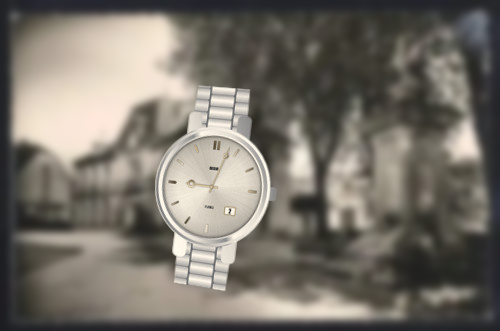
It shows 9 h 03 min
